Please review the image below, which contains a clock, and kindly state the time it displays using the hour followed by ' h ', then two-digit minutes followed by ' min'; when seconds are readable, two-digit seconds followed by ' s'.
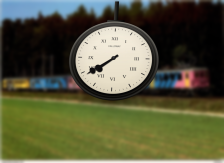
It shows 7 h 39 min
